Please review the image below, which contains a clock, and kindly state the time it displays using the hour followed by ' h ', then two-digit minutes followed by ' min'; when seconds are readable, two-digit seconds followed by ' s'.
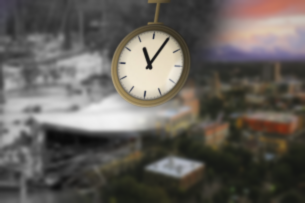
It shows 11 h 05 min
